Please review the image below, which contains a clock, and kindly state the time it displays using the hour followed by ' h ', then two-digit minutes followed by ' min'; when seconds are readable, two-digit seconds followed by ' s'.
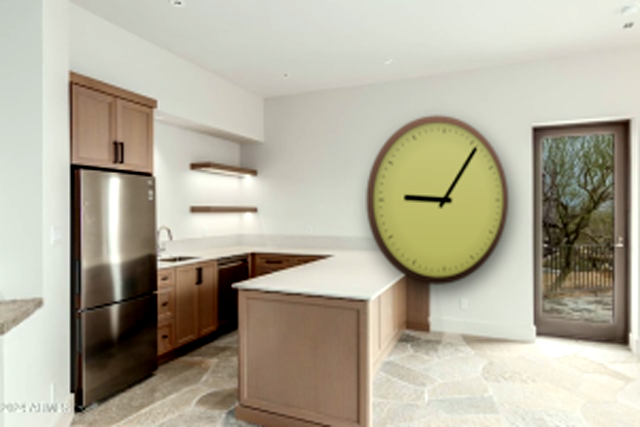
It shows 9 h 06 min
